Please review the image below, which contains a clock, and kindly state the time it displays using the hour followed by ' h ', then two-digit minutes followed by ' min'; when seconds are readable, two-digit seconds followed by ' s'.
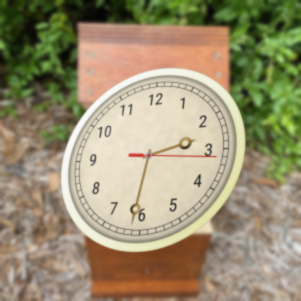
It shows 2 h 31 min 16 s
